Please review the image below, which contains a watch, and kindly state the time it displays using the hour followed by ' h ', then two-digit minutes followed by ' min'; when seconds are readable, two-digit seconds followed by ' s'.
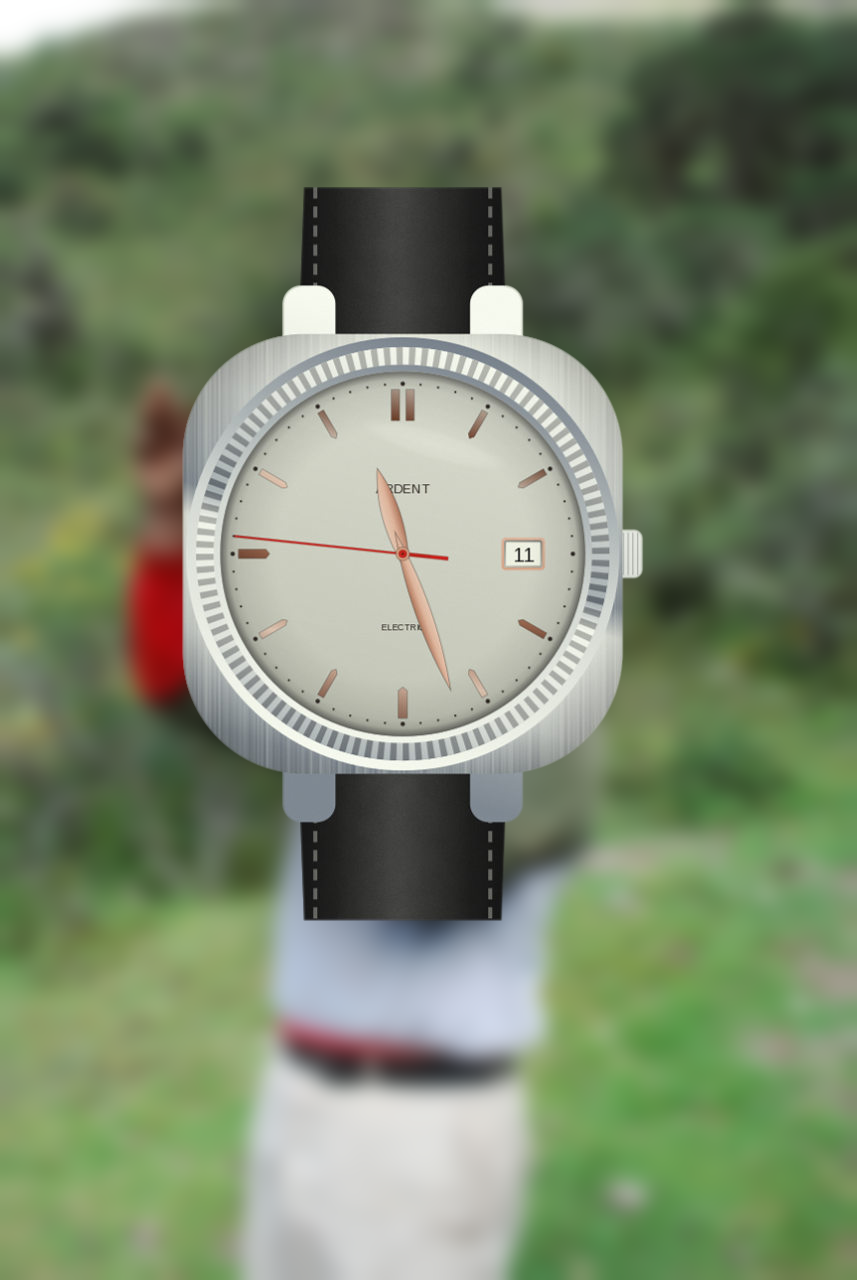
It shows 11 h 26 min 46 s
